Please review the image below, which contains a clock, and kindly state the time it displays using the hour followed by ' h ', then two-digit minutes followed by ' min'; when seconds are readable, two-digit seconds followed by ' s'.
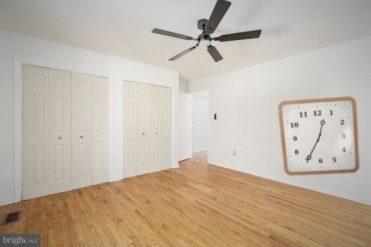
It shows 12 h 35 min
